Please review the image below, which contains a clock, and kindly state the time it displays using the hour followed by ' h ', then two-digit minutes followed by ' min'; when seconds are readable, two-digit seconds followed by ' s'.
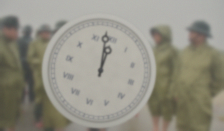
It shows 11 h 58 min
